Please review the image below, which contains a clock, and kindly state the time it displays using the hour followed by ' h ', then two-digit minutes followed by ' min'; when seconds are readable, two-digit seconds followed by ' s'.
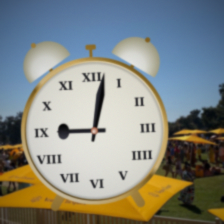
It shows 9 h 02 min
